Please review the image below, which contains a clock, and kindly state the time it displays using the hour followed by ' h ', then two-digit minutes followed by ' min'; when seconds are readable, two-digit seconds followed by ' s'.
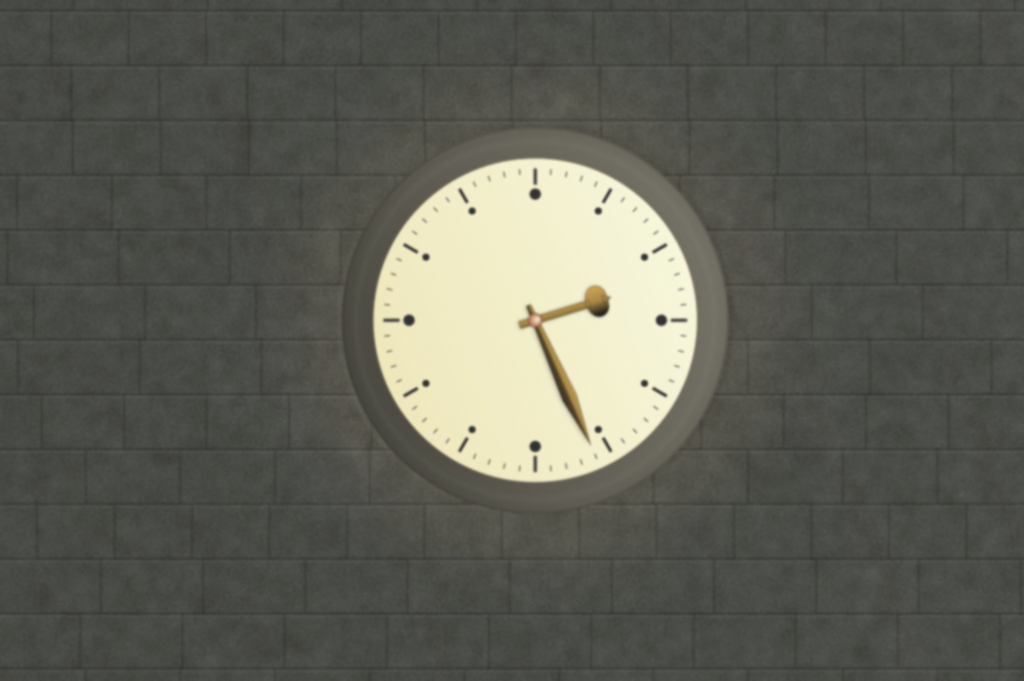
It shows 2 h 26 min
